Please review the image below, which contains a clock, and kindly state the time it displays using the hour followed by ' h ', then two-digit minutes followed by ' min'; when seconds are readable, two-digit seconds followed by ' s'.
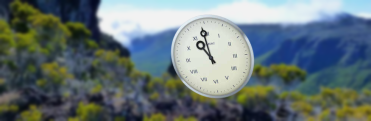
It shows 10 h 59 min
